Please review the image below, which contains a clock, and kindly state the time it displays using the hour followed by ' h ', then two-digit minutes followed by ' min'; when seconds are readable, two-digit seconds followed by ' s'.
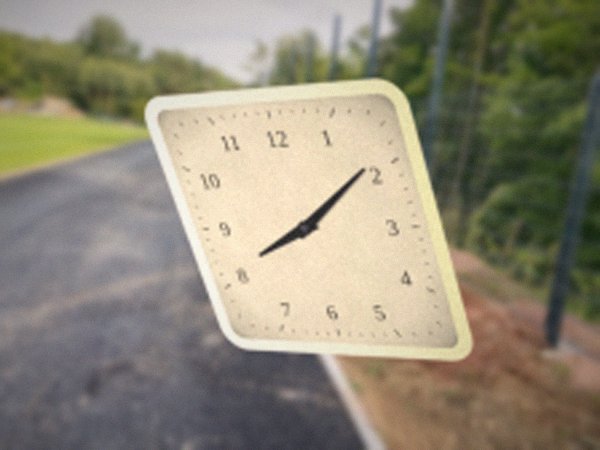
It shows 8 h 09 min
